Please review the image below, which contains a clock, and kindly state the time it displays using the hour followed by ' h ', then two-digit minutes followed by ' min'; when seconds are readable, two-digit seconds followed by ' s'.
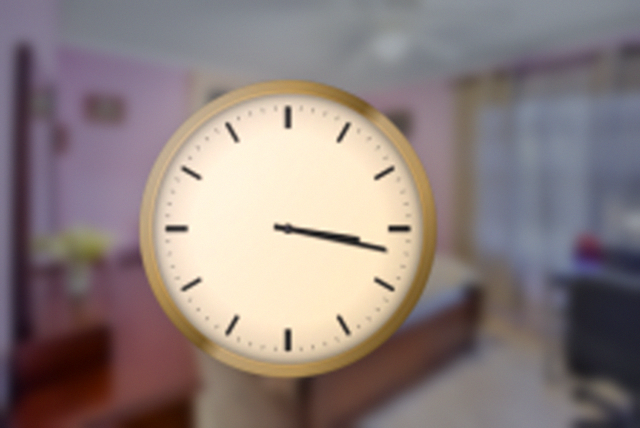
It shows 3 h 17 min
